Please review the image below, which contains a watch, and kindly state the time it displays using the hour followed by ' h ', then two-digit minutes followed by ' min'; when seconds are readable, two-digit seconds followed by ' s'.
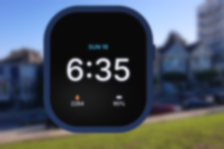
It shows 6 h 35 min
